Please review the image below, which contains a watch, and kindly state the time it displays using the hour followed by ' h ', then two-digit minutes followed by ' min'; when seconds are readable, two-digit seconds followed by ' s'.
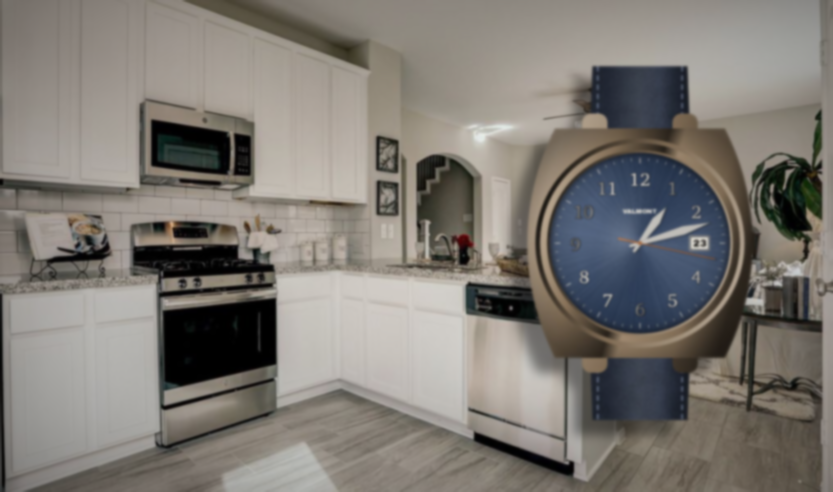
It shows 1 h 12 min 17 s
